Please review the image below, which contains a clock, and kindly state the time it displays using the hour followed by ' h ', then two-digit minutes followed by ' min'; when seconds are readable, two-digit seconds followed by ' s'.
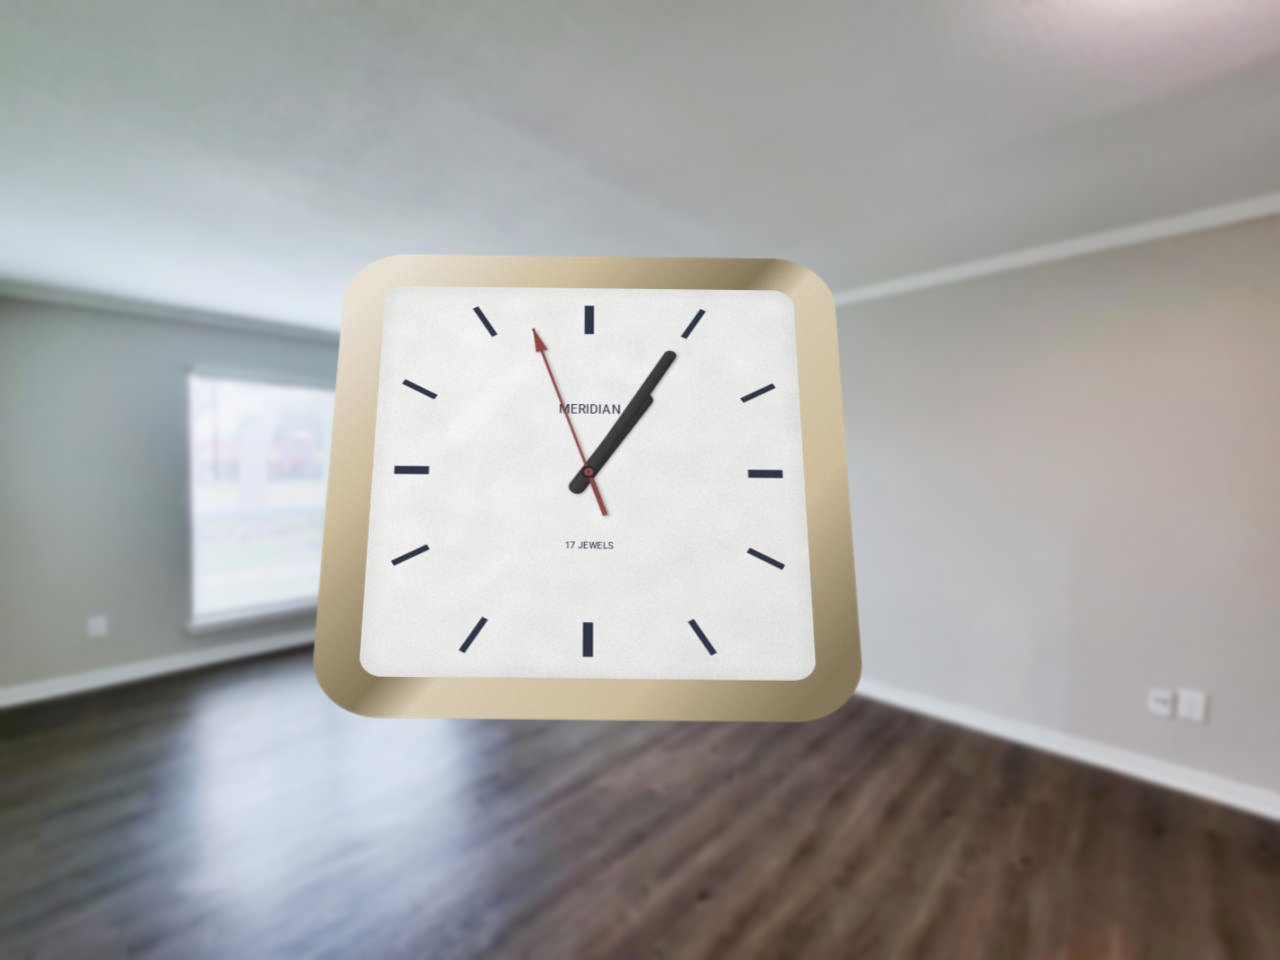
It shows 1 h 04 min 57 s
